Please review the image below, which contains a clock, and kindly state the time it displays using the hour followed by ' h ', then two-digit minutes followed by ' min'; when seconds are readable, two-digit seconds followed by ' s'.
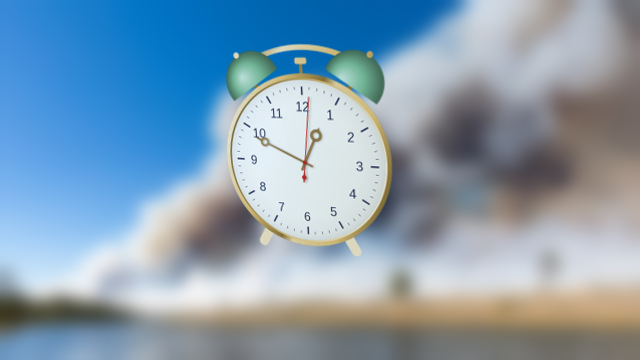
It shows 12 h 49 min 01 s
